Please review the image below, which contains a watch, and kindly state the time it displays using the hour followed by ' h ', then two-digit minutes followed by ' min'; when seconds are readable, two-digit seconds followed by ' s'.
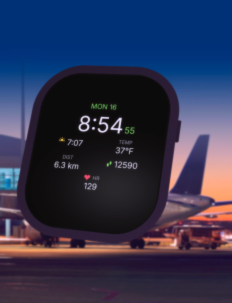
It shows 8 h 54 min 55 s
